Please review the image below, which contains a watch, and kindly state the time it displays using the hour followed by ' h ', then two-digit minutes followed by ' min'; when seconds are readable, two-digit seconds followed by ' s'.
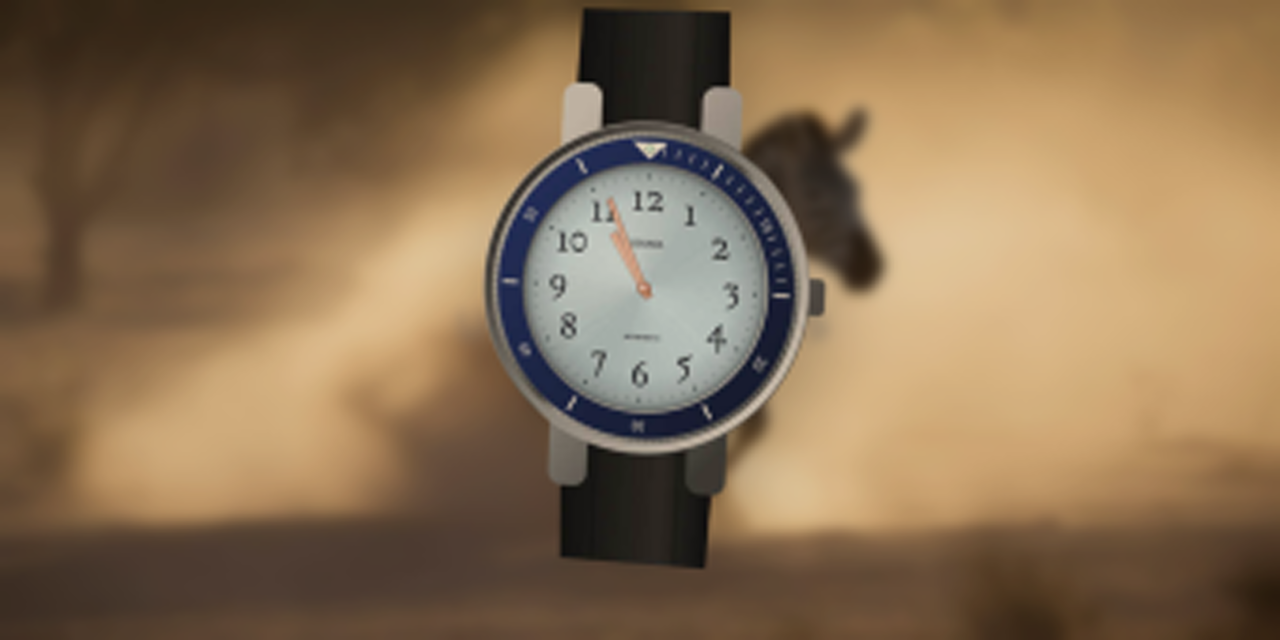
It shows 10 h 56 min
